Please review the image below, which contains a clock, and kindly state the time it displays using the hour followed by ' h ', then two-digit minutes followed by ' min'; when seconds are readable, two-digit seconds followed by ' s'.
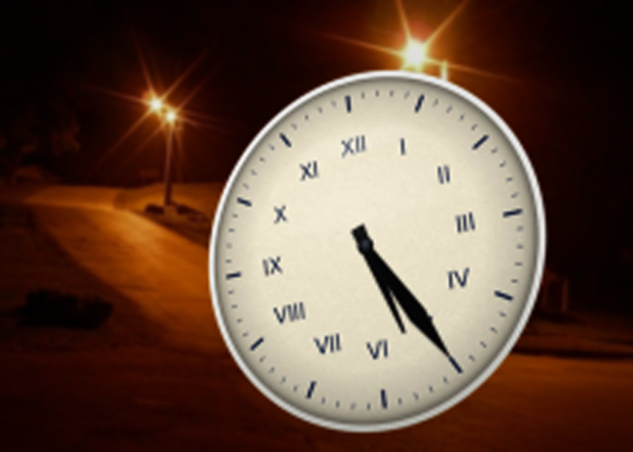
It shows 5 h 25 min
